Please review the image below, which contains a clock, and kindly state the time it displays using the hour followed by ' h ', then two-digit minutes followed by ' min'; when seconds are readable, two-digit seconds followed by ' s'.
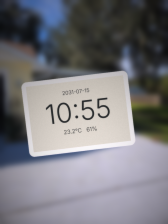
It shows 10 h 55 min
